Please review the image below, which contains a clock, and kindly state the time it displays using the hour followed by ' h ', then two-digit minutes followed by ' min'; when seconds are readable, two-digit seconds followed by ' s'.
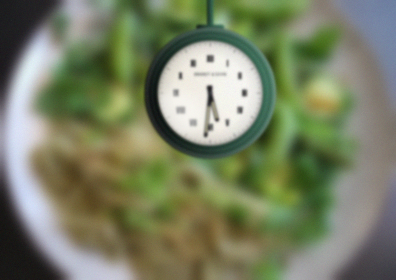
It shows 5 h 31 min
